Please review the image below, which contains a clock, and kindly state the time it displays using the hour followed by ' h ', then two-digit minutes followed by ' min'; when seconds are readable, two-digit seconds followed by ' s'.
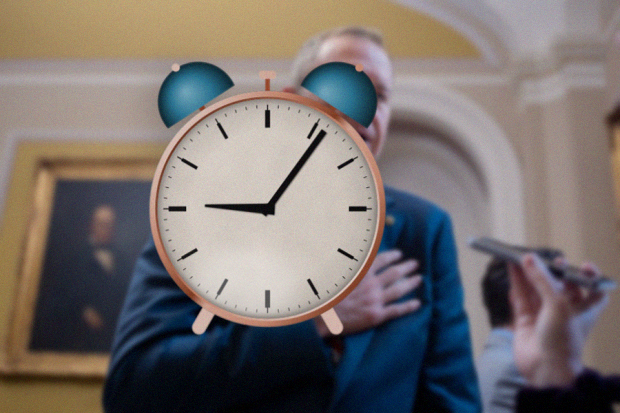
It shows 9 h 06 min
